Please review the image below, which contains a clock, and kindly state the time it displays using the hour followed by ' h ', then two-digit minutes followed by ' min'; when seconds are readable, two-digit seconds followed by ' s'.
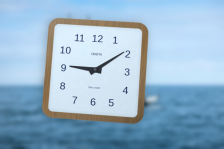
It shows 9 h 09 min
